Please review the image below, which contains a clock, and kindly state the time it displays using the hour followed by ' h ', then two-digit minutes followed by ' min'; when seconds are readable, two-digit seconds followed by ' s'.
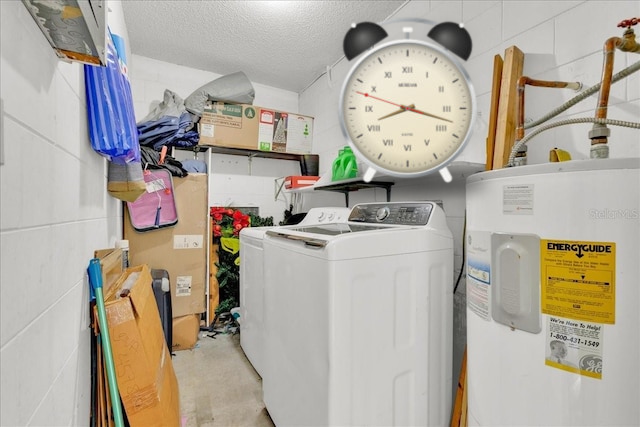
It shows 8 h 17 min 48 s
